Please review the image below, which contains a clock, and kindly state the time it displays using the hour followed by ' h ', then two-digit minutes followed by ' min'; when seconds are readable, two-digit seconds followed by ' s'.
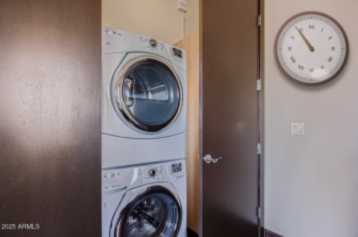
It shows 10 h 54 min
